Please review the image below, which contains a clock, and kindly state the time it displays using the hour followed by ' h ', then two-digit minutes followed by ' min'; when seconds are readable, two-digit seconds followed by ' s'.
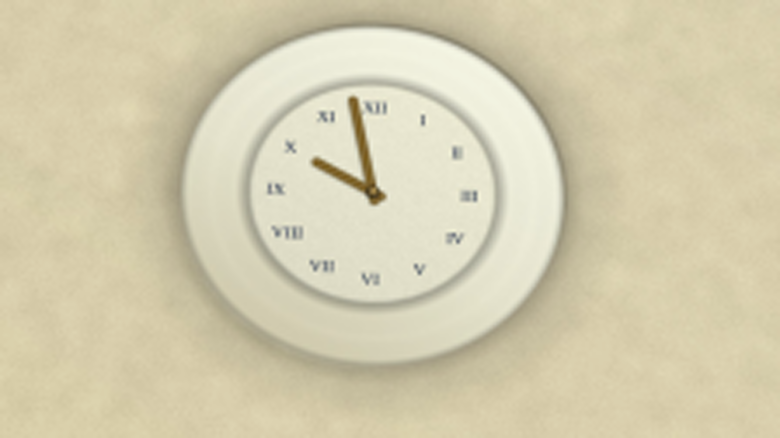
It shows 9 h 58 min
